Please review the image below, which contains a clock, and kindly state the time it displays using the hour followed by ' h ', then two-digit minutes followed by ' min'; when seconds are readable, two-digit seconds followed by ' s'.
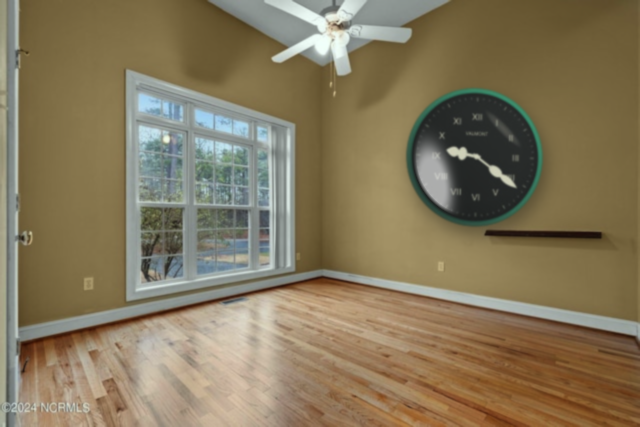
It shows 9 h 21 min
